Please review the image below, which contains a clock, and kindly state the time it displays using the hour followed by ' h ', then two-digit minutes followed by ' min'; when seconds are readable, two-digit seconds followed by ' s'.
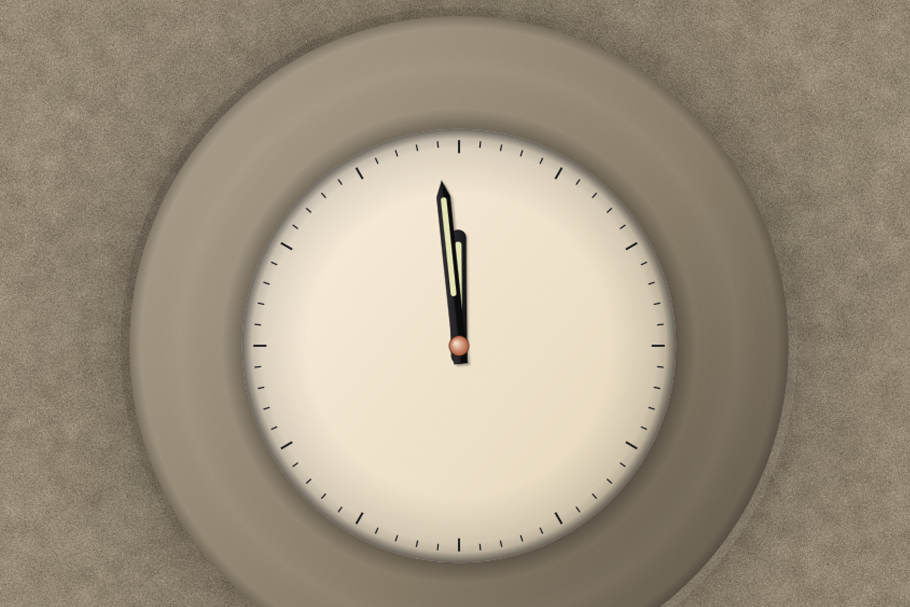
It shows 11 h 59 min
